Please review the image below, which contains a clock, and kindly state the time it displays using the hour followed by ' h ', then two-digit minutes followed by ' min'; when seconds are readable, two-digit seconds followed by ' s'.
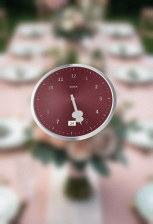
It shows 5 h 27 min
